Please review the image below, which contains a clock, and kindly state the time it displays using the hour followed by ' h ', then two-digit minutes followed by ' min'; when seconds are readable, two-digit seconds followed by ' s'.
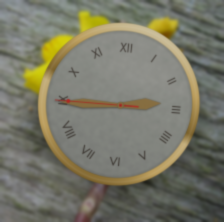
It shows 2 h 44 min 45 s
